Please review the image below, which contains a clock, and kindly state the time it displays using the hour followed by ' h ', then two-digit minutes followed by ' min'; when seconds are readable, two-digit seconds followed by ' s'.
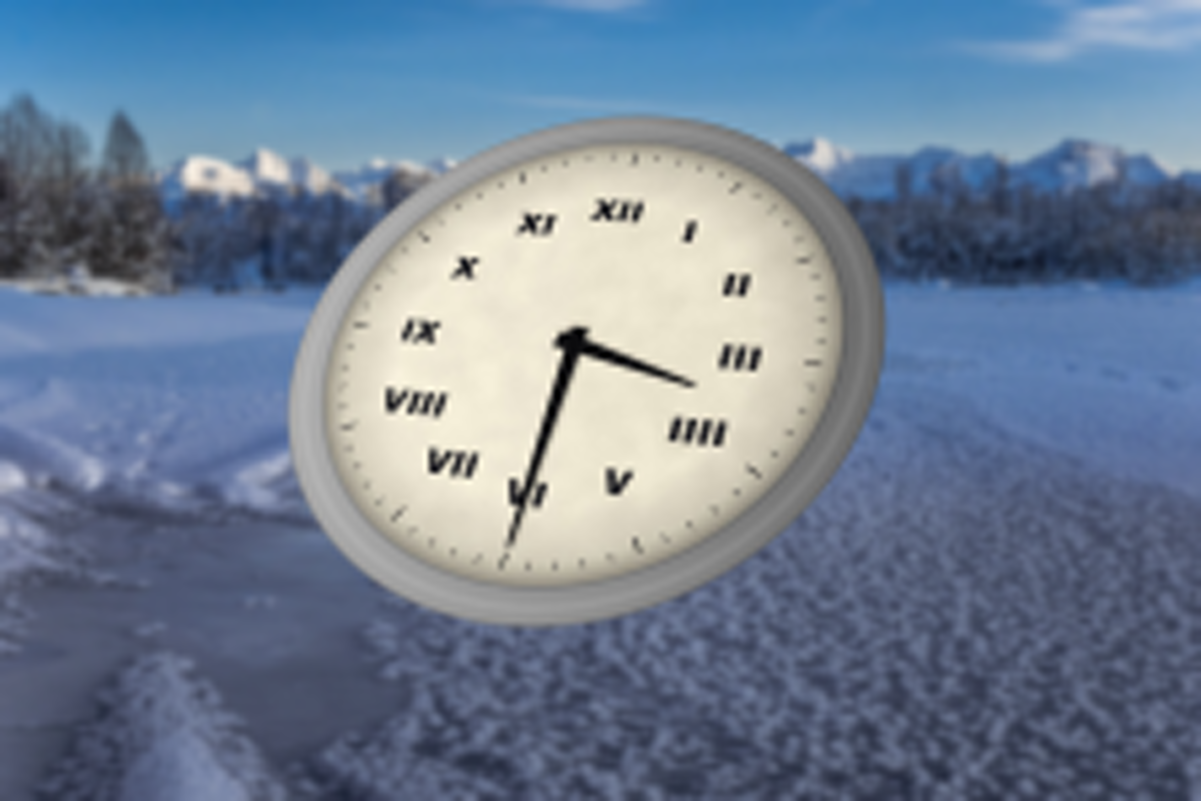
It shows 3 h 30 min
